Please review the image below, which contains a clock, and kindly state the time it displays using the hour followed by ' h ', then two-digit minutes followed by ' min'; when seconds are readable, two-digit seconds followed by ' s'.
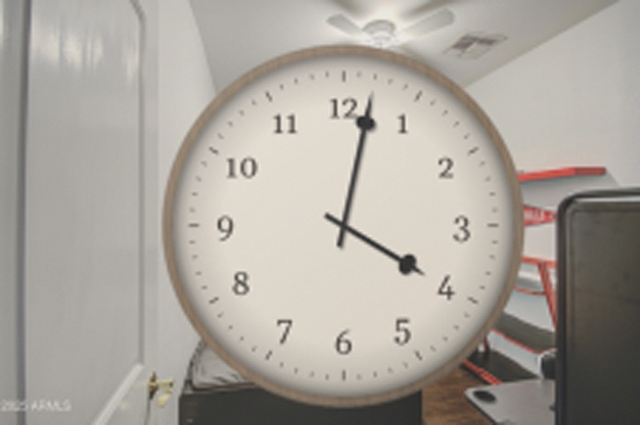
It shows 4 h 02 min
